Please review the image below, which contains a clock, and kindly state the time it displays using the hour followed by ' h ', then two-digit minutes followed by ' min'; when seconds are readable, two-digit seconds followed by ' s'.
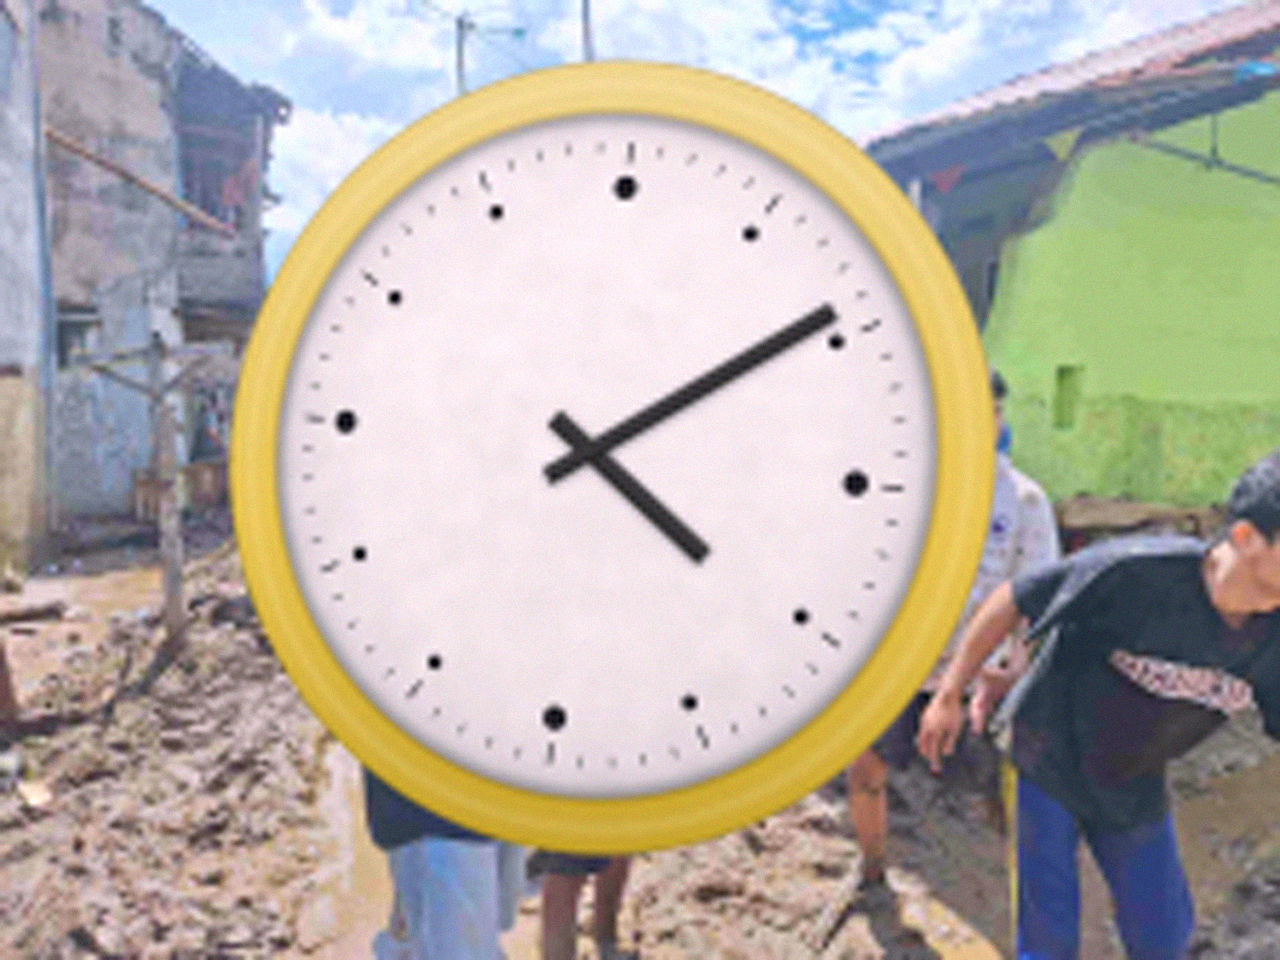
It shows 4 h 09 min
